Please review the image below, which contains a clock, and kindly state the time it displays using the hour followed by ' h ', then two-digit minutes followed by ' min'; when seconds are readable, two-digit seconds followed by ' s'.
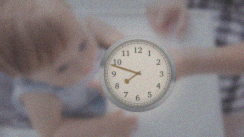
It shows 7 h 48 min
